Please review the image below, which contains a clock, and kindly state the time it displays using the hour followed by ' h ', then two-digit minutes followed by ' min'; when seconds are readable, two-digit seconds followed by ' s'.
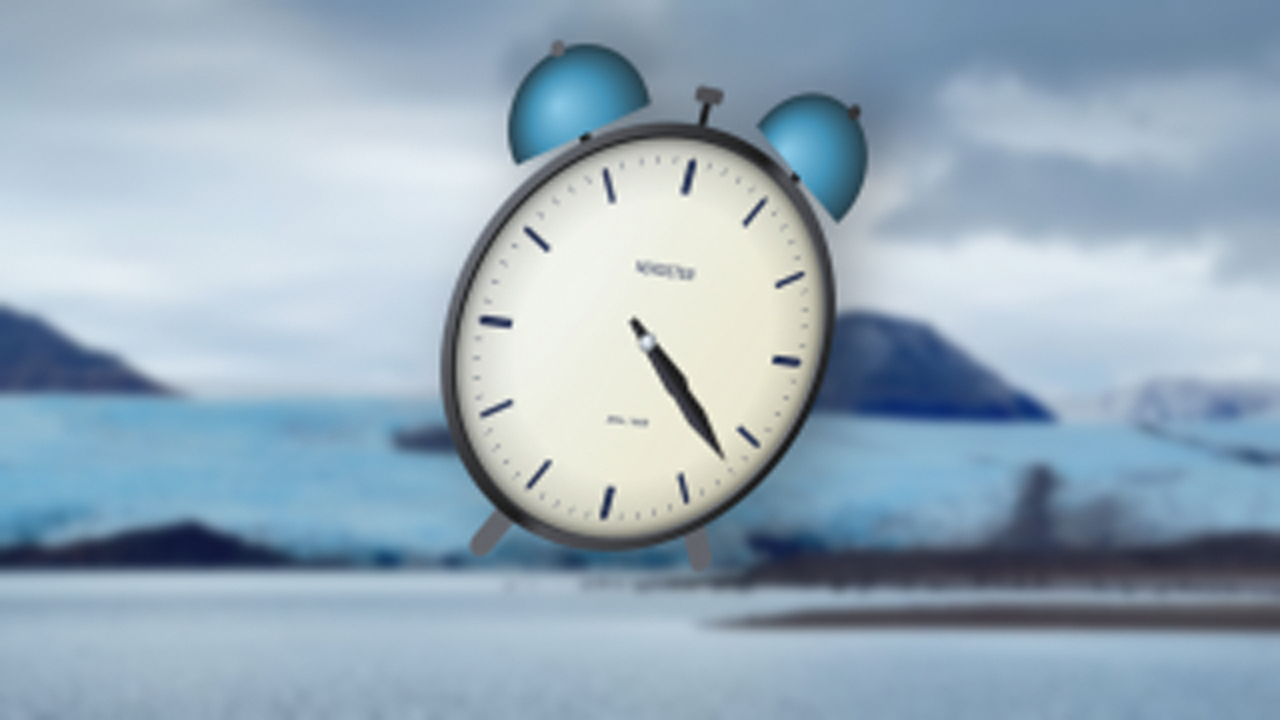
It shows 4 h 22 min
